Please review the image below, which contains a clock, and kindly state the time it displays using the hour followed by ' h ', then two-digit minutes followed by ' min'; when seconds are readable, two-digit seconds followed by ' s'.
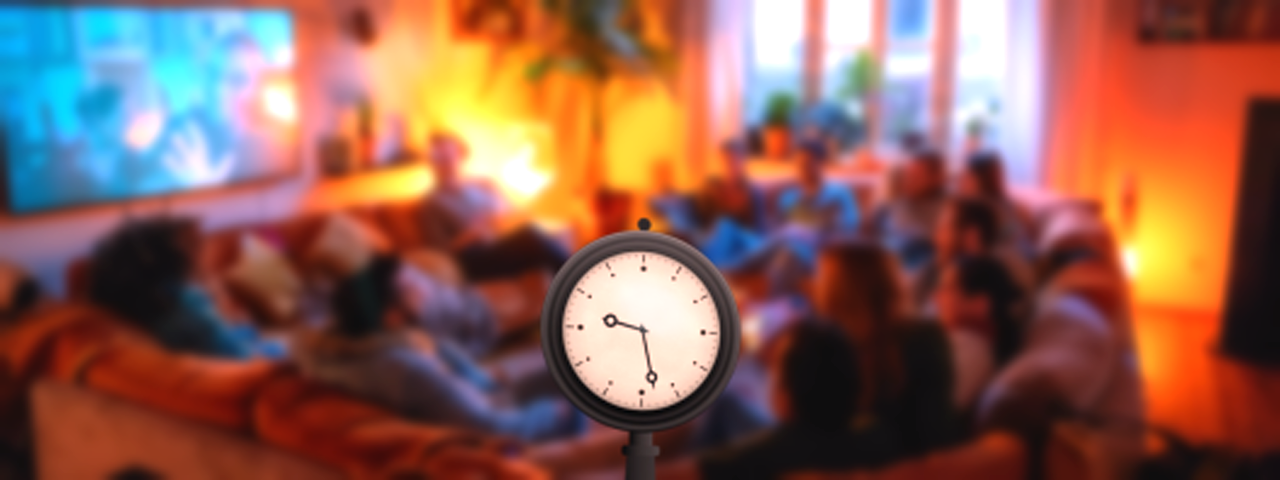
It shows 9 h 28 min
